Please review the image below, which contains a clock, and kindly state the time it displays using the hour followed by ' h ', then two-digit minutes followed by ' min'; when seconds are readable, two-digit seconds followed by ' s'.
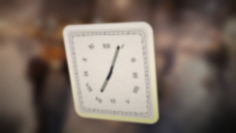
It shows 7 h 04 min
